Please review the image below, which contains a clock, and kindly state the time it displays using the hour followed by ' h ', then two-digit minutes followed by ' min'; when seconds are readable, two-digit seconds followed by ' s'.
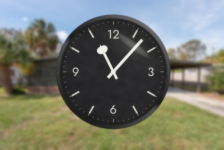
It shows 11 h 07 min
